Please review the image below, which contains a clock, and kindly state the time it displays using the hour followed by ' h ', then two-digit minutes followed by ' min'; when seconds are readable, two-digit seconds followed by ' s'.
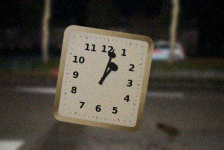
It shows 1 h 02 min
